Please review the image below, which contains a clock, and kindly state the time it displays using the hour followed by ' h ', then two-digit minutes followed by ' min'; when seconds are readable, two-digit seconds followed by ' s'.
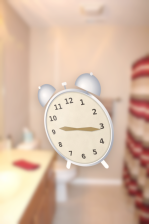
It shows 9 h 16 min
